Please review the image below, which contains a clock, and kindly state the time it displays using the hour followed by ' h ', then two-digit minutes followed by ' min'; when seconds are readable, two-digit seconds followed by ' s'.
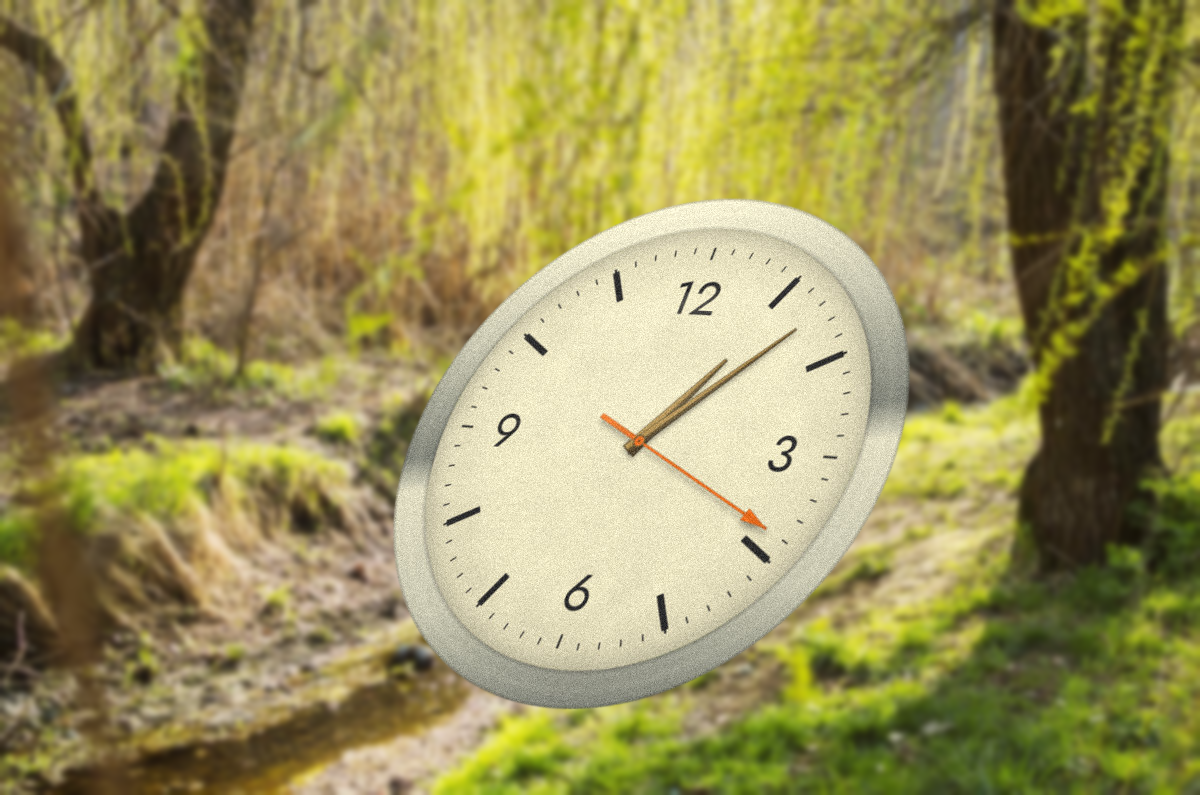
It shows 1 h 07 min 19 s
